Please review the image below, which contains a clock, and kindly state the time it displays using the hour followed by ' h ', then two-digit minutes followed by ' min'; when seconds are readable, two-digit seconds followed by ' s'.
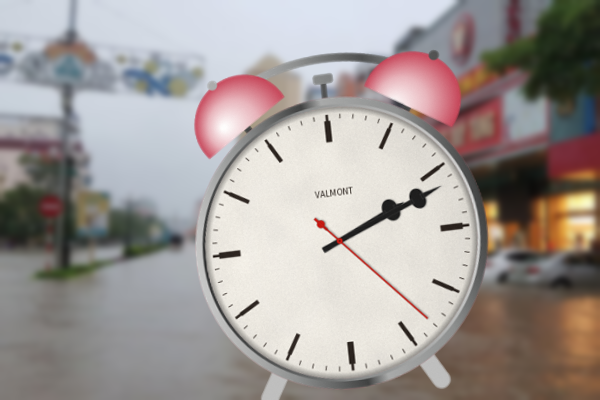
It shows 2 h 11 min 23 s
